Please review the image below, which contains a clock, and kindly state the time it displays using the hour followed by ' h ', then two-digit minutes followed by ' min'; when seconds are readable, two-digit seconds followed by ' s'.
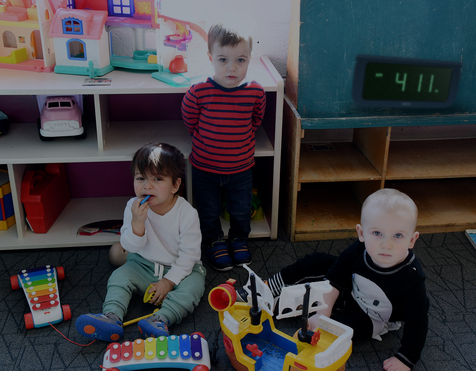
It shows 4 h 11 min
